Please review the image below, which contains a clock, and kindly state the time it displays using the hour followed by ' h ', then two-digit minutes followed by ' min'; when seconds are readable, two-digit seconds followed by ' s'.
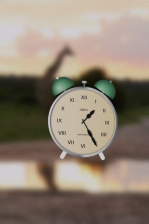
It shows 1 h 25 min
